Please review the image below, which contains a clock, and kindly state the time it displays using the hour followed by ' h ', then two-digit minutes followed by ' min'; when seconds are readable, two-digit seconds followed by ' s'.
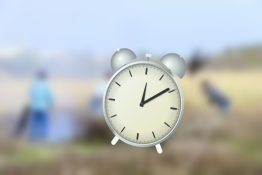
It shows 12 h 09 min
